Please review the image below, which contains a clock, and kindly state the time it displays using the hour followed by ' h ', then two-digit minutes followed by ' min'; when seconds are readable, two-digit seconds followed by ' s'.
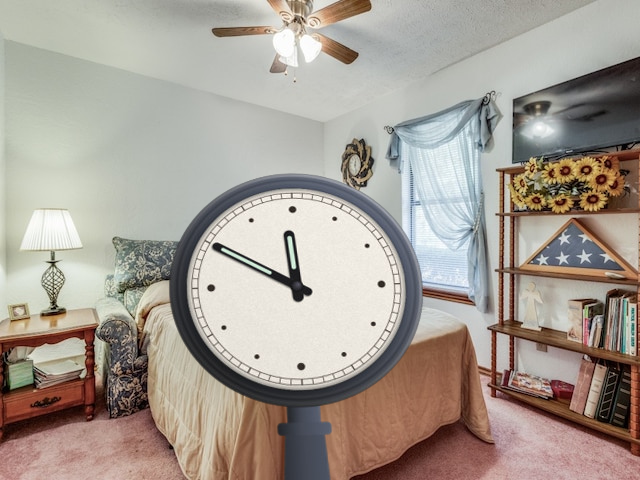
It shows 11 h 50 min
